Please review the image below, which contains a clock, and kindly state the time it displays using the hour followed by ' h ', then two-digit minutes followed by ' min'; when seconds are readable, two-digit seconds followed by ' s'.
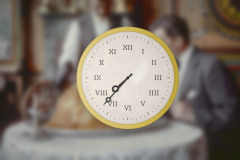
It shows 7 h 37 min
